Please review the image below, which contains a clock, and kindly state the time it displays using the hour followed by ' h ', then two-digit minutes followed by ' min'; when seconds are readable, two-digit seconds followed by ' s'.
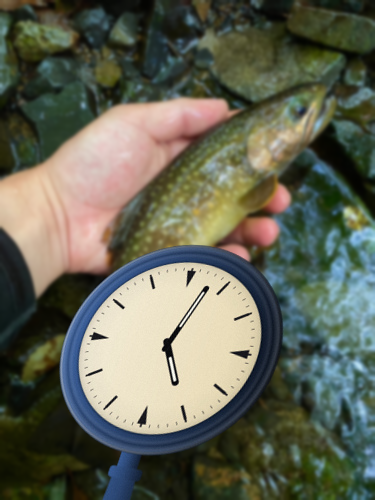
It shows 5 h 03 min
